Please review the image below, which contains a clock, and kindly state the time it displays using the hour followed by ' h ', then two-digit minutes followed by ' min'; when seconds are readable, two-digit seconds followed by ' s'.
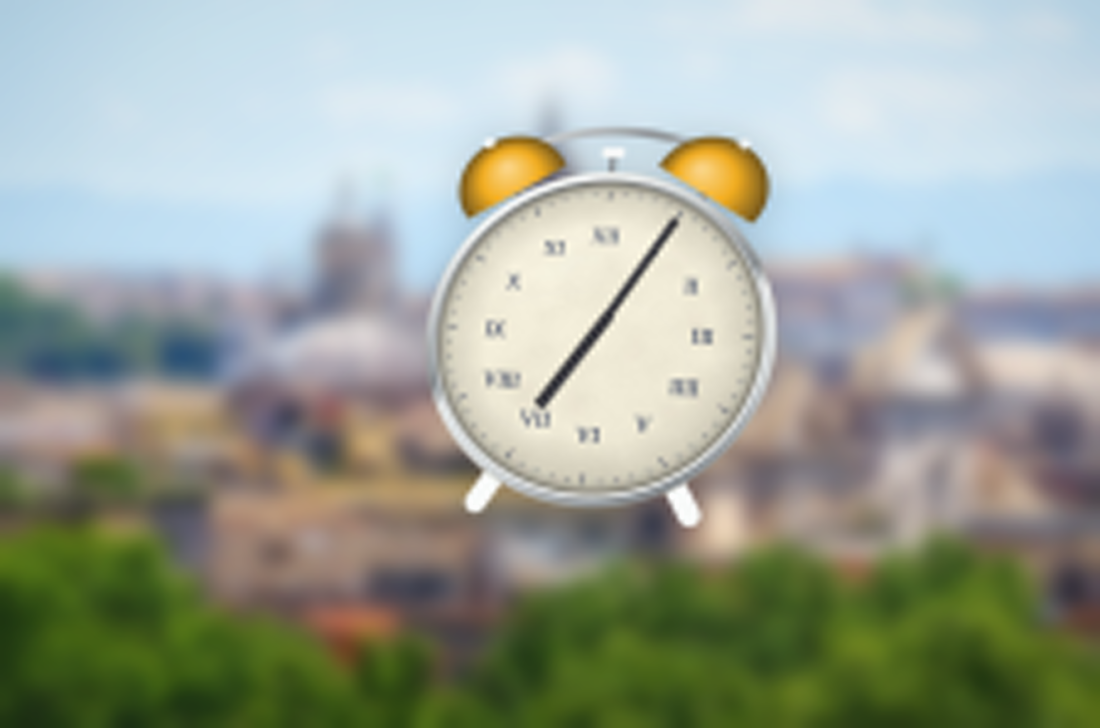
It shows 7 h 05 min
